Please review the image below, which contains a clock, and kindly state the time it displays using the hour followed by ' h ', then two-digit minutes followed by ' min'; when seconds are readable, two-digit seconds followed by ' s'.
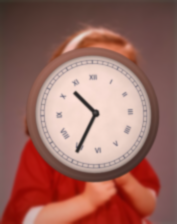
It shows 10 h 35 min
